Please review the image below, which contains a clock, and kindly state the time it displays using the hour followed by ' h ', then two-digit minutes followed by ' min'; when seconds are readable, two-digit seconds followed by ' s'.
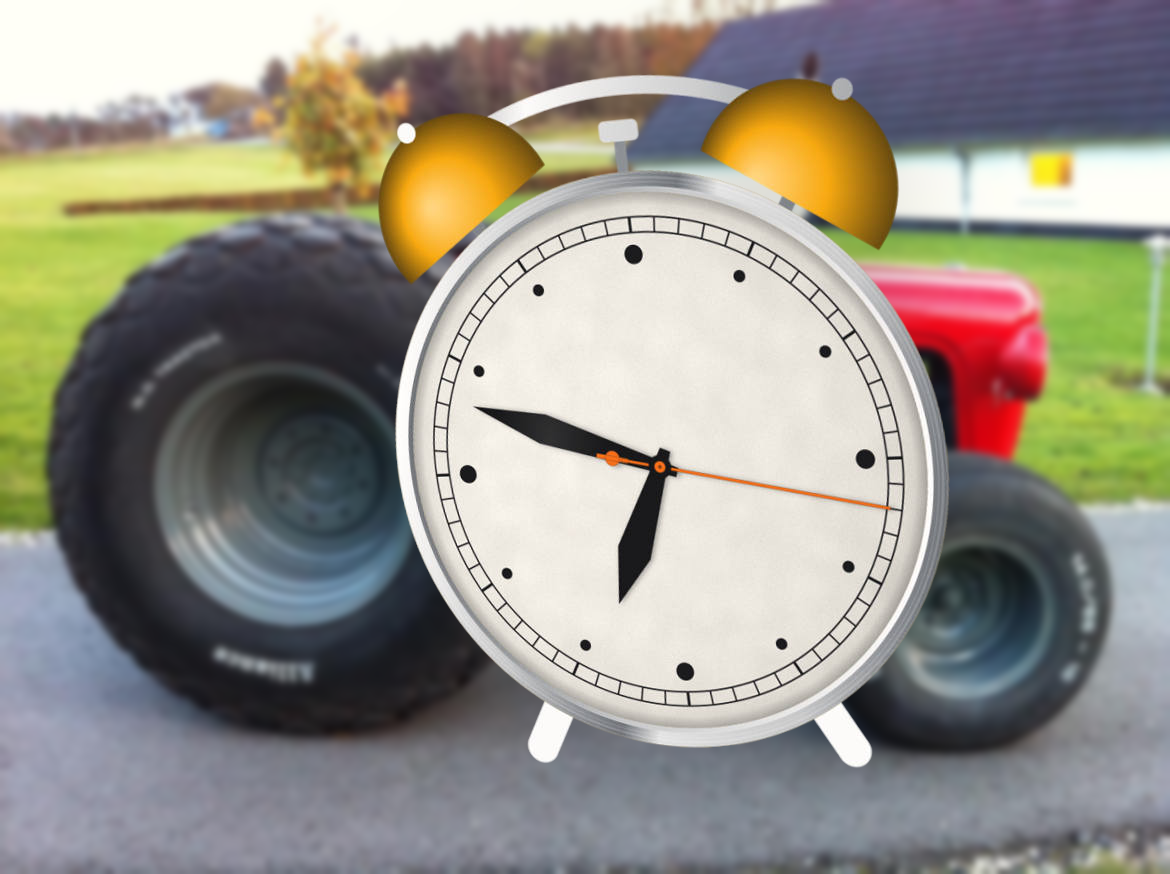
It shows 6 h 48 min 17 s
